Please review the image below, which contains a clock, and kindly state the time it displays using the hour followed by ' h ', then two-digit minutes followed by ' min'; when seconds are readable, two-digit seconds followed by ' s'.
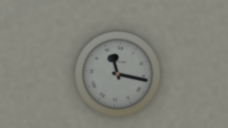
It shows 11 h 16 min
